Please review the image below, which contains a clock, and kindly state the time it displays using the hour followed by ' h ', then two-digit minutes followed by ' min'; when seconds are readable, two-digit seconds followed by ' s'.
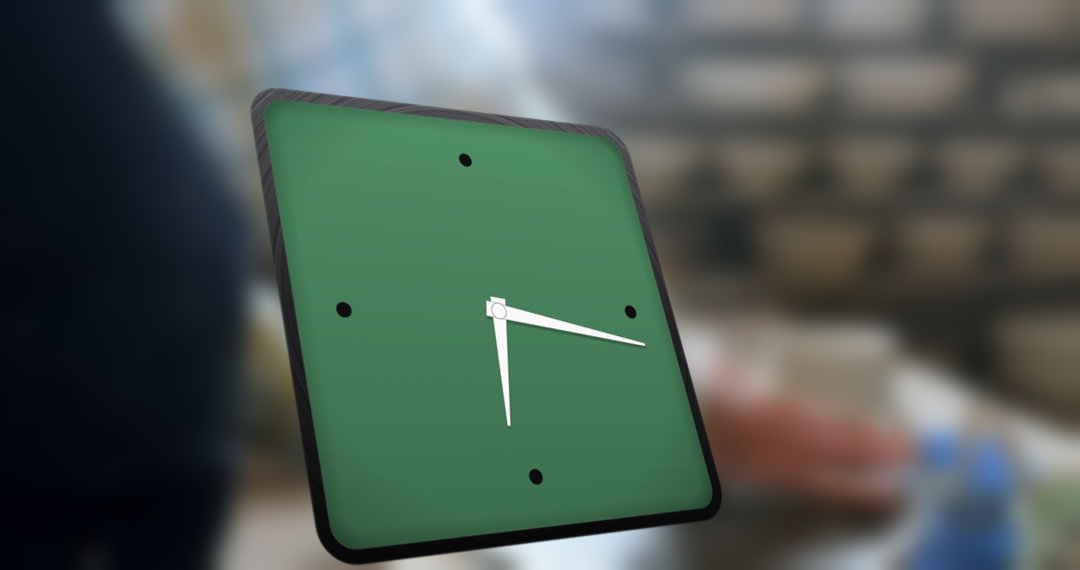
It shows 6 h 17 min
